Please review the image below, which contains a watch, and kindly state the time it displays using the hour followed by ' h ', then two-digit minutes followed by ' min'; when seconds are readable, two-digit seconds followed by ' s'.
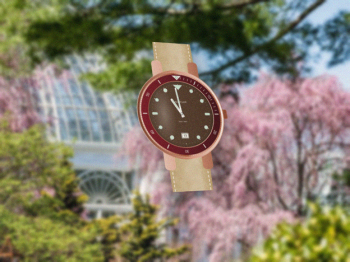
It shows 10 h 59 min
